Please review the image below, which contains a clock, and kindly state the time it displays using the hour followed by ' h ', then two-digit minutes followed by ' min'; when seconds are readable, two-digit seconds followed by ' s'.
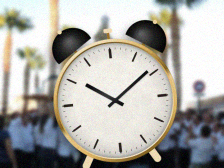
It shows 10 h 09 min
